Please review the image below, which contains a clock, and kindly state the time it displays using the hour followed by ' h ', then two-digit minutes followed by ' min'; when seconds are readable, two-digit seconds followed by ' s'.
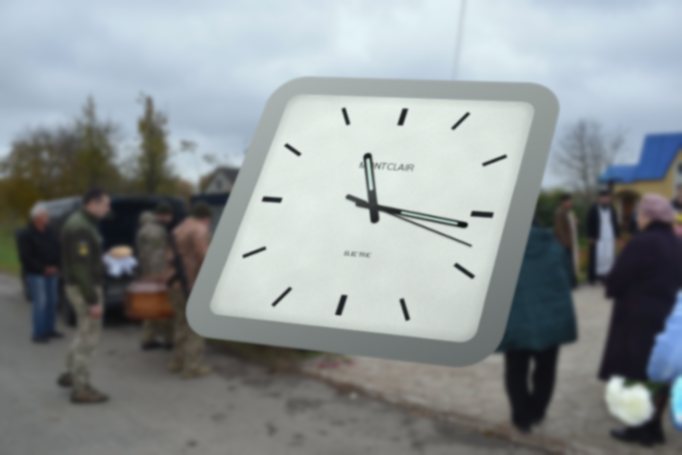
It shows 11 h 16 min 18 s
